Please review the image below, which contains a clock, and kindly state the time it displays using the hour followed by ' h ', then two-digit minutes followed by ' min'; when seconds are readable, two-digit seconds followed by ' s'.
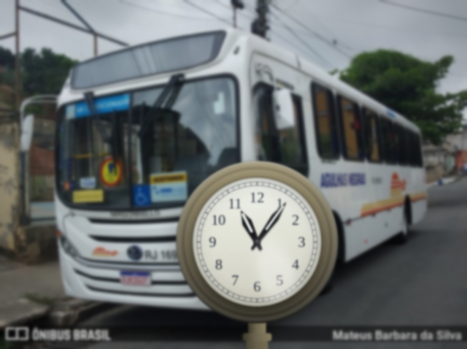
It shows 11 h 06 min
